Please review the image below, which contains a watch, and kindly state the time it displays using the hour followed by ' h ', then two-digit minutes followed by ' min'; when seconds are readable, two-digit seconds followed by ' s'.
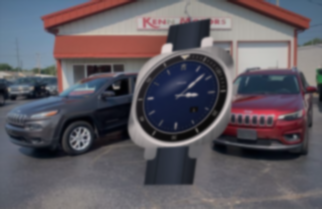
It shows 3 h 08 min
